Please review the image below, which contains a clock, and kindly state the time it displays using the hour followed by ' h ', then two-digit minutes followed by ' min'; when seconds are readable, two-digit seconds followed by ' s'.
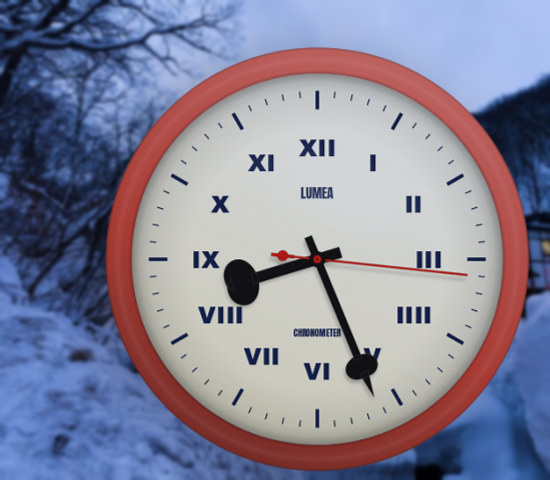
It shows 8 h 26 min 16 s
